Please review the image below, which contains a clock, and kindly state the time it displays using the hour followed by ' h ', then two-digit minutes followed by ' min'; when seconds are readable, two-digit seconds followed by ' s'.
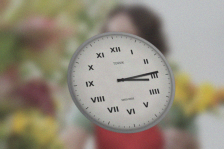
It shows 3 h 14 min
